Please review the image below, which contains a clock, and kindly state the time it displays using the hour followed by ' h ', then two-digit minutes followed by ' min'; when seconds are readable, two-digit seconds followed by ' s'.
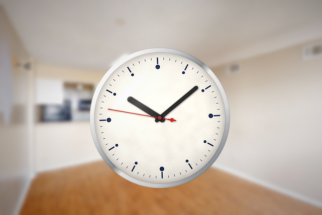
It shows 10 h 08 min 47 s
